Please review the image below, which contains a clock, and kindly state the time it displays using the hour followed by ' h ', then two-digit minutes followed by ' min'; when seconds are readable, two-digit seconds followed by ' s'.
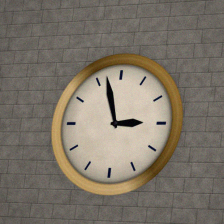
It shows 2 h 57 min
